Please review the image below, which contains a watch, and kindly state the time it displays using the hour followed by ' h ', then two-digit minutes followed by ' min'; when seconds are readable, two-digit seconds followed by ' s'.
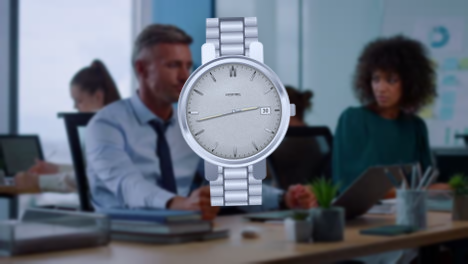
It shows 2 h 43 min
